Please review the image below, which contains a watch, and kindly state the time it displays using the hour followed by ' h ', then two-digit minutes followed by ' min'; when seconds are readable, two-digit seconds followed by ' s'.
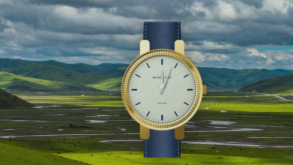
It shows 12 h 04 min
